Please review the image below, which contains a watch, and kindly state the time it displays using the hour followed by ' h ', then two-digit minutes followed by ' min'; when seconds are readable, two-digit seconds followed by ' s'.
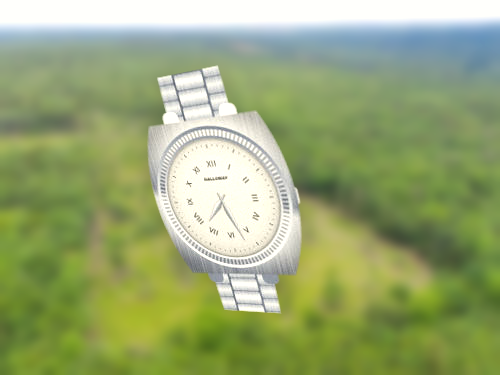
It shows 7 h 27 min
